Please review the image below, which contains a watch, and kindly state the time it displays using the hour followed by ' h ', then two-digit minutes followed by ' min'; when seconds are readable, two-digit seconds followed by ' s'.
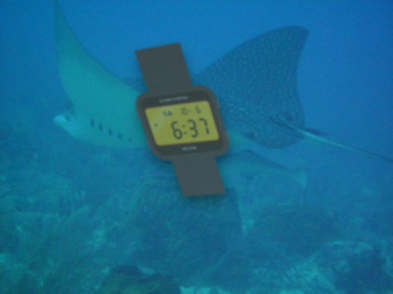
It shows 6 h 37 min
